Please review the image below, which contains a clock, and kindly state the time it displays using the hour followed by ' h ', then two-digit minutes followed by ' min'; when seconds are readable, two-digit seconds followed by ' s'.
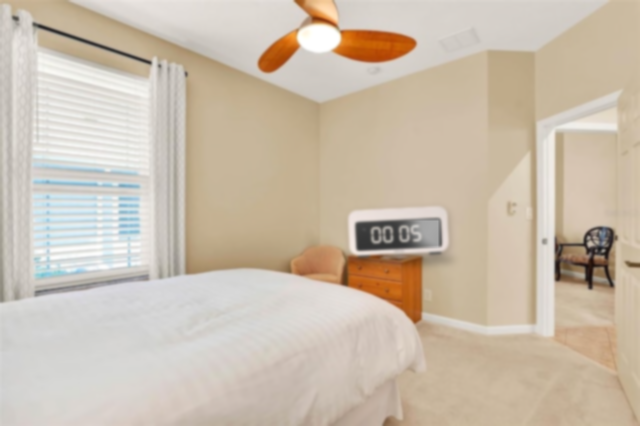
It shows 0 h 05 min
